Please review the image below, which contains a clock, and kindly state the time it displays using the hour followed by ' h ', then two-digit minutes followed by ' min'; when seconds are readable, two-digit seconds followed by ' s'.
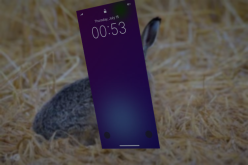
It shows 0 h 53 min
